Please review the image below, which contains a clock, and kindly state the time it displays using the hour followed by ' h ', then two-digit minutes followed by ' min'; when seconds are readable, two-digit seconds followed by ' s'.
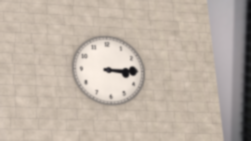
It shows 3 h 15 min
